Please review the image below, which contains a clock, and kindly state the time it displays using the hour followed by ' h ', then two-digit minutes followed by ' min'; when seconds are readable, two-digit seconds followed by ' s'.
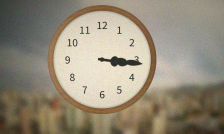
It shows 3 h 16 min
